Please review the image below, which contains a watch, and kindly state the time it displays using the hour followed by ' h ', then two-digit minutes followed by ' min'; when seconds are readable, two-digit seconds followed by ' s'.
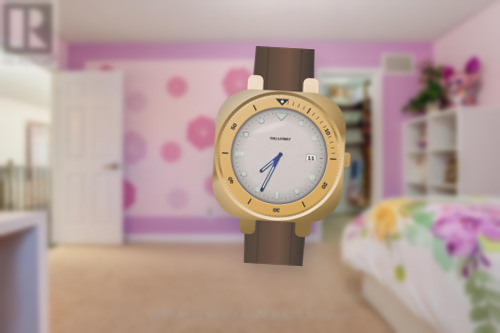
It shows 7 h 34 min
